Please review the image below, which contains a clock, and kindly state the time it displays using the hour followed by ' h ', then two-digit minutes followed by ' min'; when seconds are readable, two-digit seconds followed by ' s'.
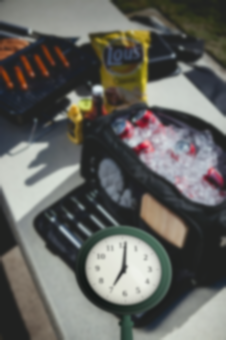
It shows 7 h 01 min
